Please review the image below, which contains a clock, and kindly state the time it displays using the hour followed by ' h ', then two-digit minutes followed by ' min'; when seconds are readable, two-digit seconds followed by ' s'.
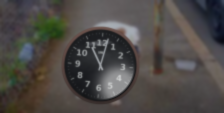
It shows 11 h 02 min
